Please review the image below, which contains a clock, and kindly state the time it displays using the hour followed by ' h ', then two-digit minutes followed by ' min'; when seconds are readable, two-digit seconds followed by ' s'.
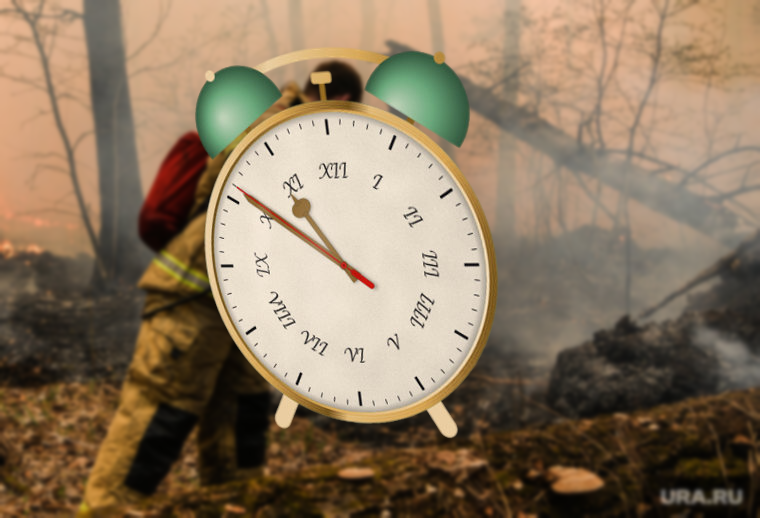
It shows 10 h 50 min 51 s
